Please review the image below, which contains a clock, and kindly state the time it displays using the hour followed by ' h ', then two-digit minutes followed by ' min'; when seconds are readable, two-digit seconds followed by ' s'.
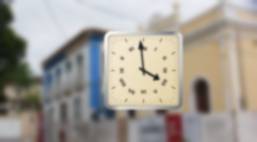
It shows 3 h 59 min
